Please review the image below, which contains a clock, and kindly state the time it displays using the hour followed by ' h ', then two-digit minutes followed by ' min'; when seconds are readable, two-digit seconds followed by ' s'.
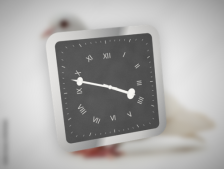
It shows 3 h 48 min
